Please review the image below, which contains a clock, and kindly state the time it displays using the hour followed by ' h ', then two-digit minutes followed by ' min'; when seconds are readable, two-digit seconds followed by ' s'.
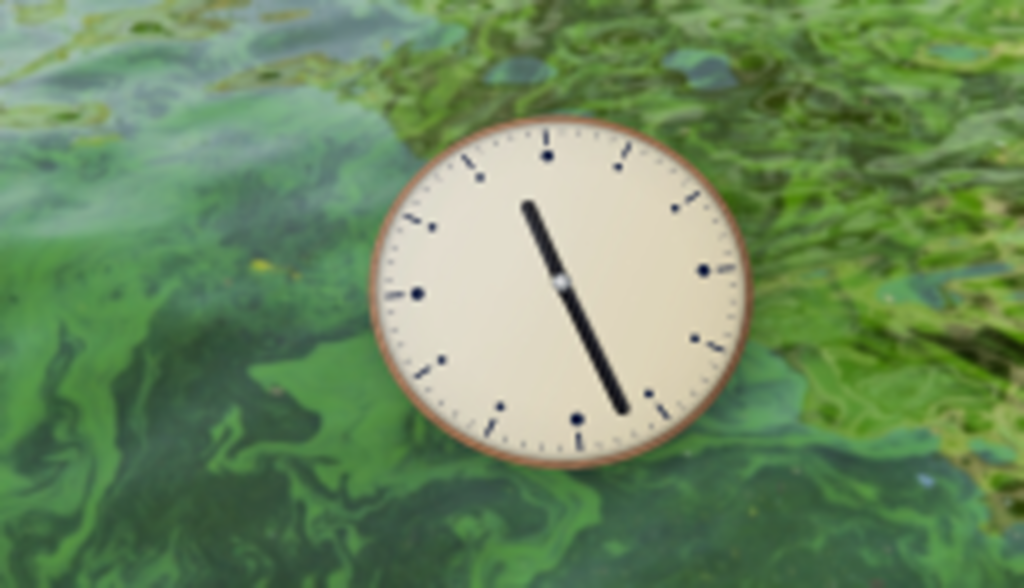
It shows 11 h 27 min
